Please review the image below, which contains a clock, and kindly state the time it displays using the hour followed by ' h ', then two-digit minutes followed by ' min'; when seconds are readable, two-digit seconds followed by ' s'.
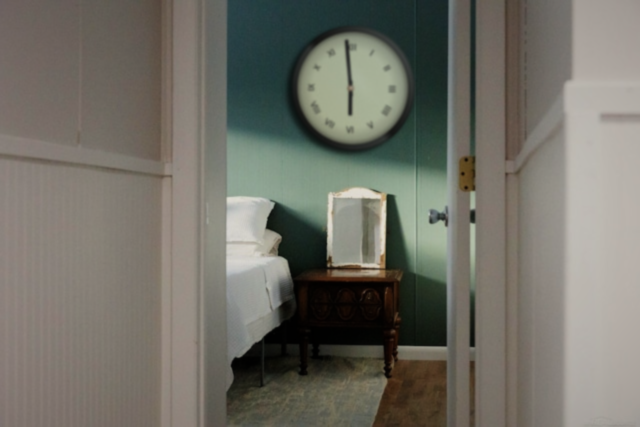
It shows 5 h 59 min
